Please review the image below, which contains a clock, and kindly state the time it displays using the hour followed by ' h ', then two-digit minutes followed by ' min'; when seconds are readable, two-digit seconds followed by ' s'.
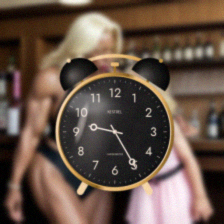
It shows 9 h 25 min
